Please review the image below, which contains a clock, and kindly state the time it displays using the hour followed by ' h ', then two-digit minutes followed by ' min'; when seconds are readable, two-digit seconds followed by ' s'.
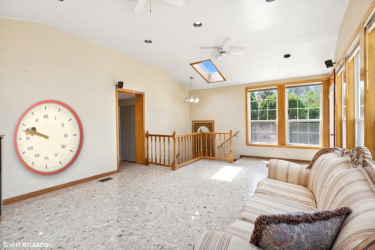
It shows 9 h 48 min
